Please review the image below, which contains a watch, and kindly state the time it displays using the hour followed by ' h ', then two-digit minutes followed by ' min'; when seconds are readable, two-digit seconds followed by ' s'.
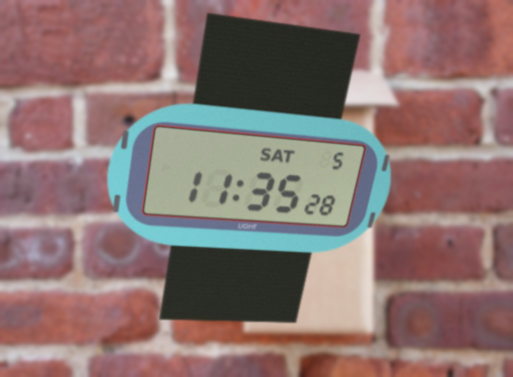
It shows 11 h 35 min 28 s
